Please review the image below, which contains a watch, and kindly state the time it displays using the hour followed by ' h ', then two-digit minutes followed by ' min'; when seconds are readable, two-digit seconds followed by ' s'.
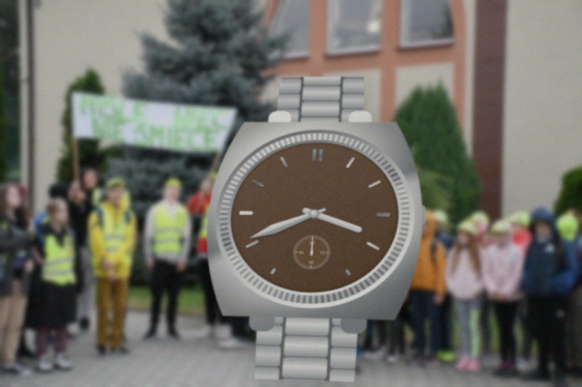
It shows 3 h 41 min
